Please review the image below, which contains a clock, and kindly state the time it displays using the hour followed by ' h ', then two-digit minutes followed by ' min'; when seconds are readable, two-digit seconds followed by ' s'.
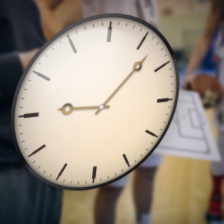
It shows 9 h 07 min
